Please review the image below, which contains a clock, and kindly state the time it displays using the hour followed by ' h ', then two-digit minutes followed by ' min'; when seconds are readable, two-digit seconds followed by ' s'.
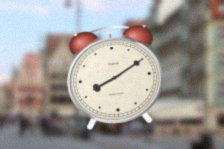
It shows 8 h 10 min
